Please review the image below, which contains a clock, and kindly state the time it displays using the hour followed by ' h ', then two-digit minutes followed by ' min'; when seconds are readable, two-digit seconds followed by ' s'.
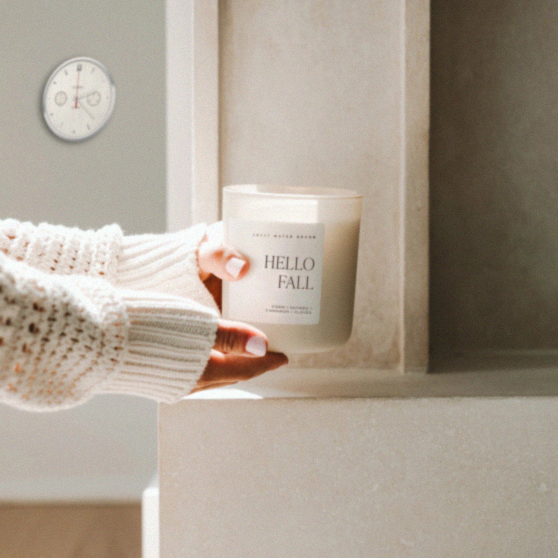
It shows 2 h 22 min
